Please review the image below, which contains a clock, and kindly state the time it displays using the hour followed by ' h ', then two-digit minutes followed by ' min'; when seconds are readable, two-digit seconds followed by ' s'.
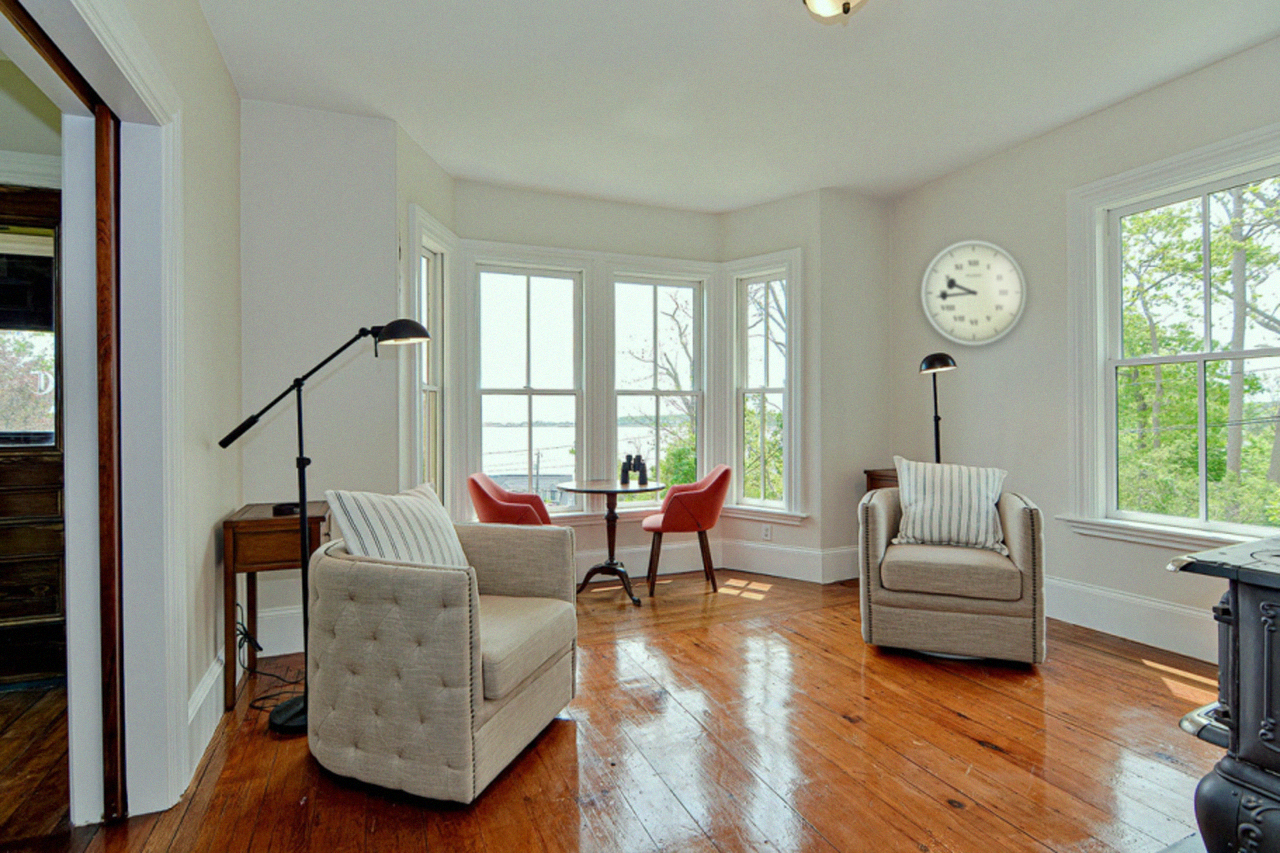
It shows 9 h 44 min
